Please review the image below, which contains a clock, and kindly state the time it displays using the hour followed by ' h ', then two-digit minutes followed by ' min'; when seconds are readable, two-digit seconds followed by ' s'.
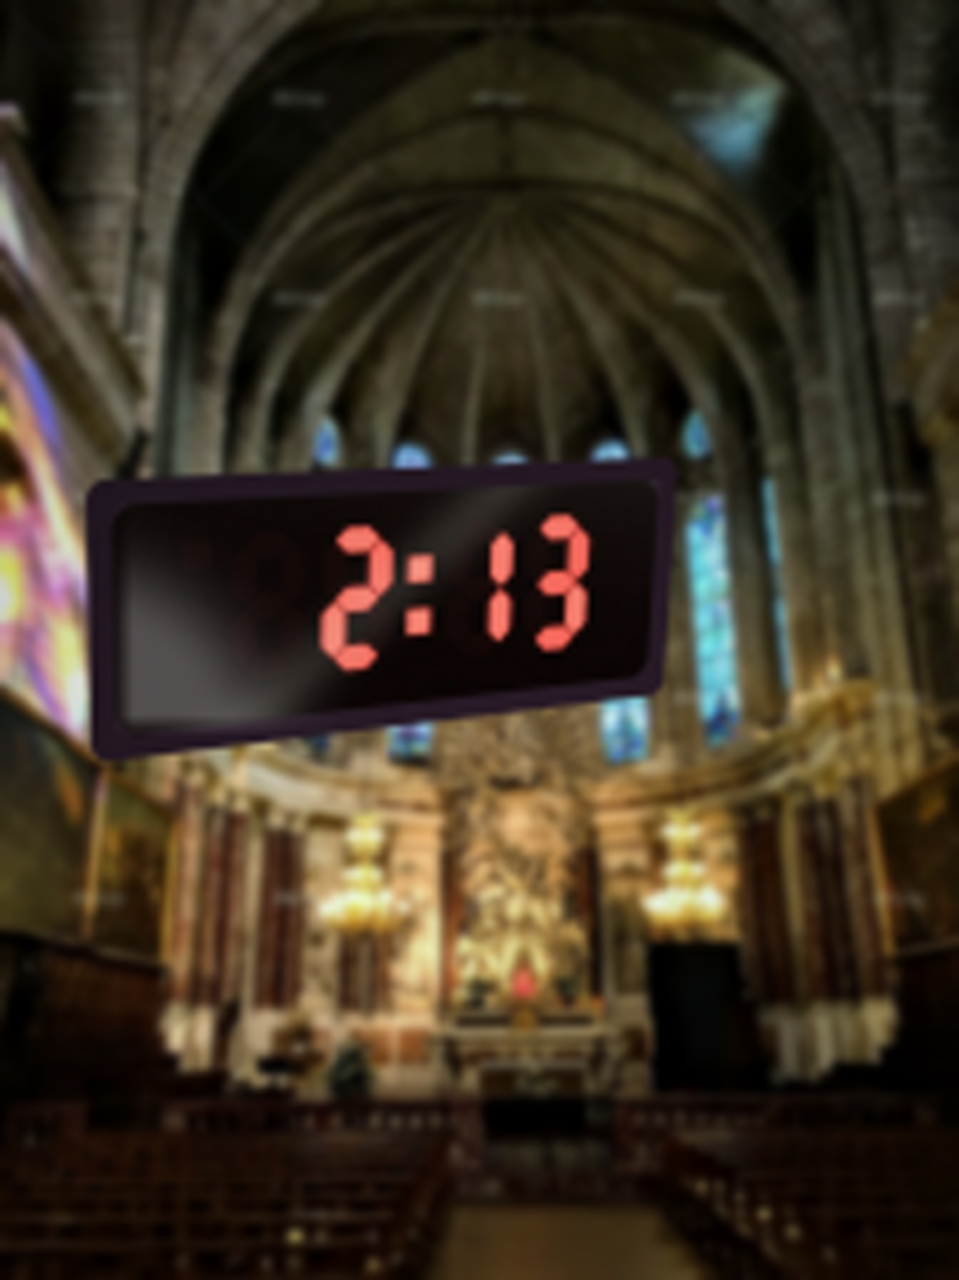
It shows 2 h 13 min
